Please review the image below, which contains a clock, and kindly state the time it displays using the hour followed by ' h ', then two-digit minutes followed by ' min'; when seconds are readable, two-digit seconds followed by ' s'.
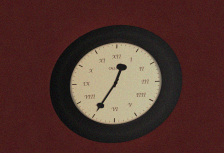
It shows 12 h 35 min
